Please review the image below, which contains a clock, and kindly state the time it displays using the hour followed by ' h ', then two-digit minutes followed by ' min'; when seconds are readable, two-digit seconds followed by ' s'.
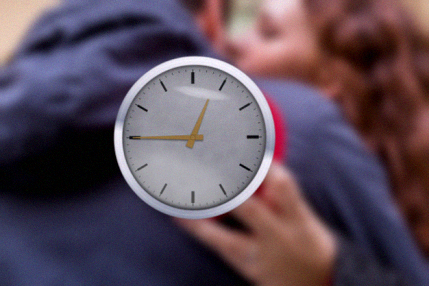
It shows 12 h 45 min
